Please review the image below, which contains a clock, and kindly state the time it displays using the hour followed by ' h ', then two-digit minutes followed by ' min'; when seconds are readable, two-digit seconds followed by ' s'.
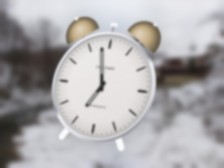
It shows 6 h 58 min
